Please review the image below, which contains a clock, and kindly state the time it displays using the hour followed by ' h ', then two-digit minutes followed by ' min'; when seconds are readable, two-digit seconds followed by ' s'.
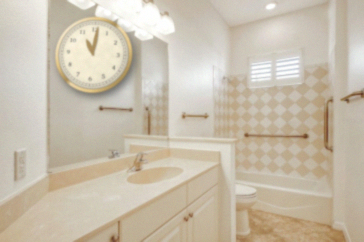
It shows 11 h 01 min
